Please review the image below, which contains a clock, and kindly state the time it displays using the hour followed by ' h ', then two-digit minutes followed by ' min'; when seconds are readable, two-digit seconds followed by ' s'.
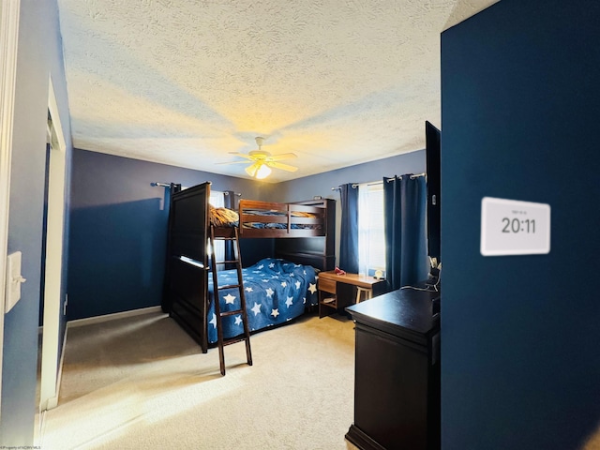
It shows 20 h 11 min
